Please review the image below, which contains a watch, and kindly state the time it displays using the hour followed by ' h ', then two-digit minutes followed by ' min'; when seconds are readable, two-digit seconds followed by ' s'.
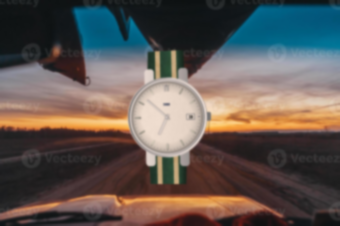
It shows 6 h 52 min
